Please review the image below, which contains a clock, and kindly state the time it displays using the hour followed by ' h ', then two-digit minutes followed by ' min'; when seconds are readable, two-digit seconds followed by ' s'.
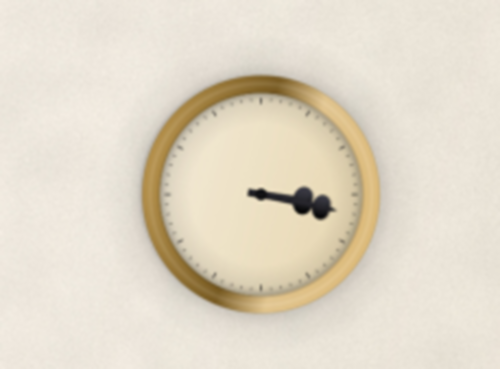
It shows 3 h 17 min
